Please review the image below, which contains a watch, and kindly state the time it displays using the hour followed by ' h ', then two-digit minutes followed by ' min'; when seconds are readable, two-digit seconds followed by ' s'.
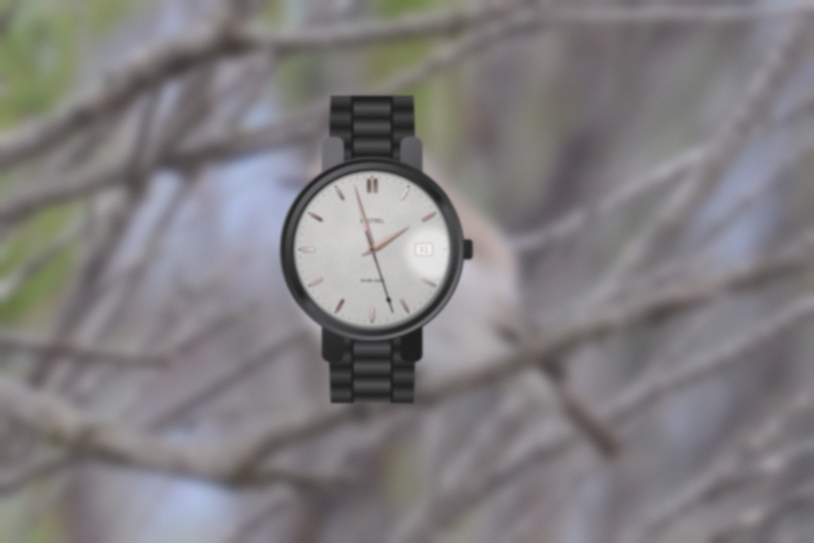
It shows 1 h 57 min 27 s
